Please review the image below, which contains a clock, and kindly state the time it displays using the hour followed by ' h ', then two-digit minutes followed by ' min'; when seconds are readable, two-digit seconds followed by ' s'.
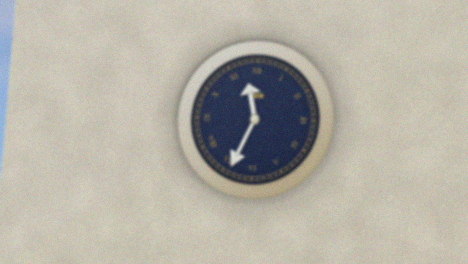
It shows 11 h 34 min
